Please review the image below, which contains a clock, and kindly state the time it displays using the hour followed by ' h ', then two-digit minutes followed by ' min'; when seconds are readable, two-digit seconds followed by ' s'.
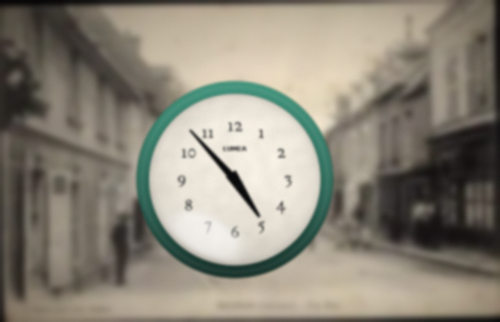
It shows 4 h 53 min
